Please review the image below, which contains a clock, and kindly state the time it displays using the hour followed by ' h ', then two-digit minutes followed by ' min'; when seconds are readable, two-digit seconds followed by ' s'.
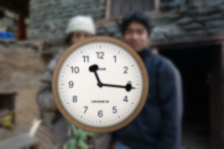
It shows 11 h 16 min
